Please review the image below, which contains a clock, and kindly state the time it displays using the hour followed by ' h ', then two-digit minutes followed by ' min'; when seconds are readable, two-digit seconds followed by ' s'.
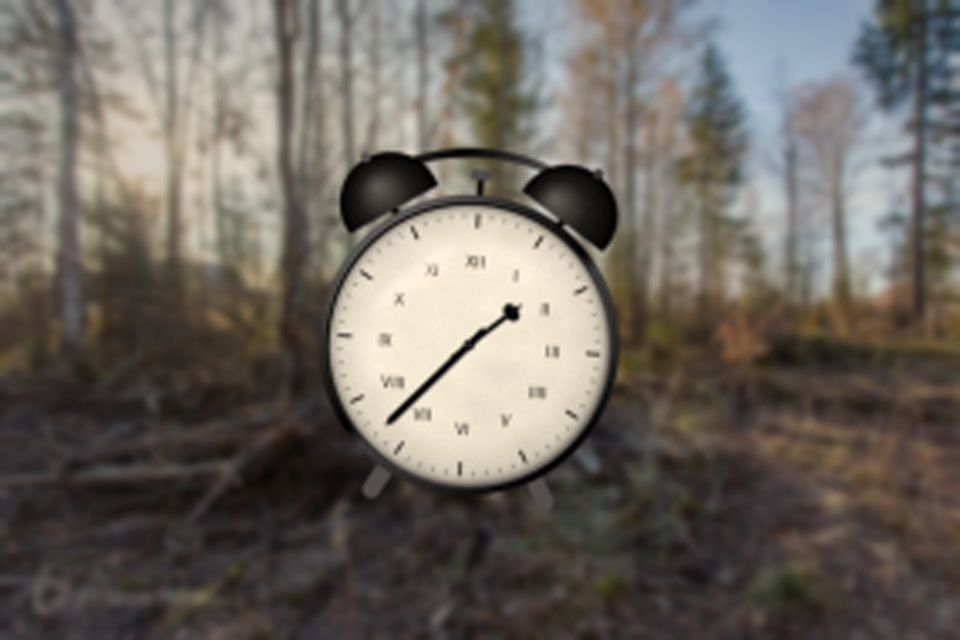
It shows 1 h 37 min
